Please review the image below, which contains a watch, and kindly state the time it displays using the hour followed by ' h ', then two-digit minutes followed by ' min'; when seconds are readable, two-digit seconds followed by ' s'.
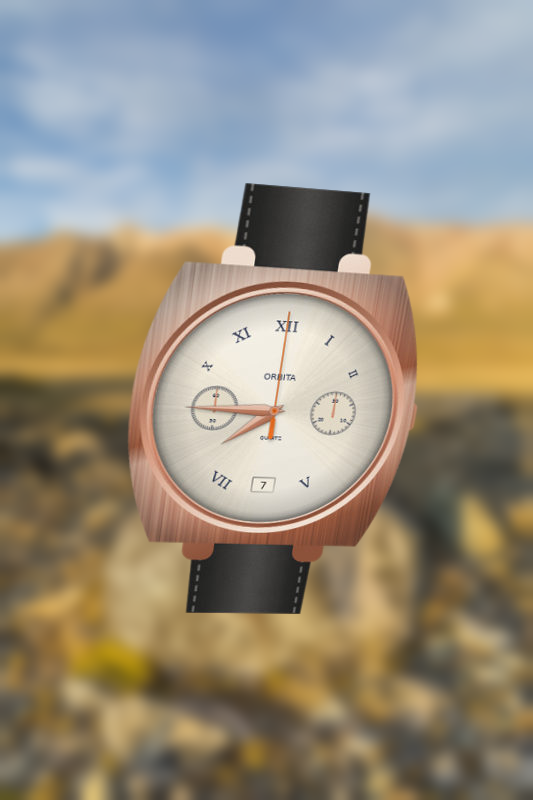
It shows 7 h 45 min
